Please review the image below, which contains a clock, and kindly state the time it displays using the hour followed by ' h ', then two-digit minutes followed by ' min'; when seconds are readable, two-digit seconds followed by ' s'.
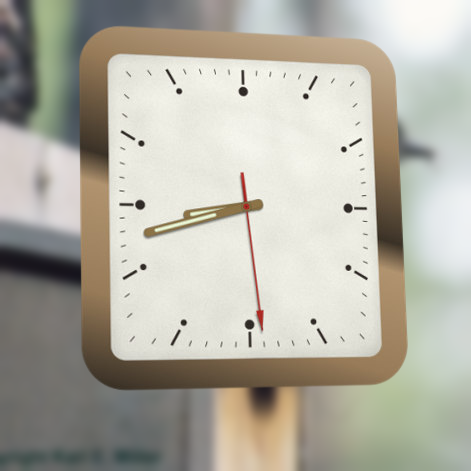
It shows 8 h 42 min 29 s
